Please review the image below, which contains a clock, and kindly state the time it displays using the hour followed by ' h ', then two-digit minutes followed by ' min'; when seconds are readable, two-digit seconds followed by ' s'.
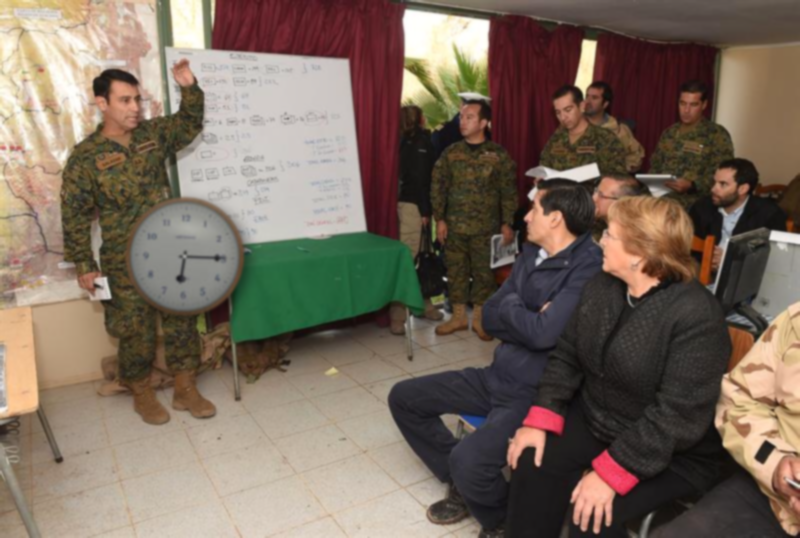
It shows 6 h 15 min
